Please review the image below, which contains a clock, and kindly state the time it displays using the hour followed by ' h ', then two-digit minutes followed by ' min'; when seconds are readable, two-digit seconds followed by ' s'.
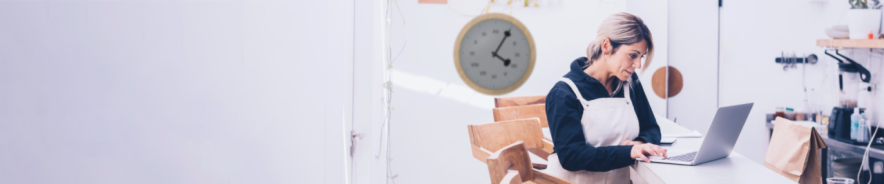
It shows 4 h 05 min
